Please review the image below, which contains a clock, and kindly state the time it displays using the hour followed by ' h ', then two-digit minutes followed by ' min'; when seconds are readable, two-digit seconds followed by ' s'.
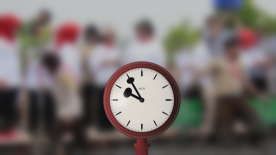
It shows 9 h 55 min
